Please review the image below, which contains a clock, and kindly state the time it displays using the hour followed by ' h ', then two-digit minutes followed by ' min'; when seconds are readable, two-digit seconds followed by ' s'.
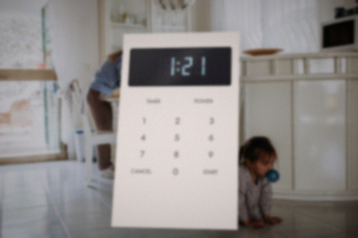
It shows 1 h 21 min
